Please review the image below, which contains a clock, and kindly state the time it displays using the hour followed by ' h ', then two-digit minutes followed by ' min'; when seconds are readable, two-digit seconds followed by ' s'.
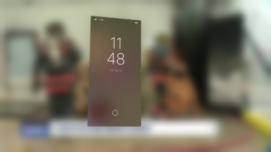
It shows 11 h 48 min
